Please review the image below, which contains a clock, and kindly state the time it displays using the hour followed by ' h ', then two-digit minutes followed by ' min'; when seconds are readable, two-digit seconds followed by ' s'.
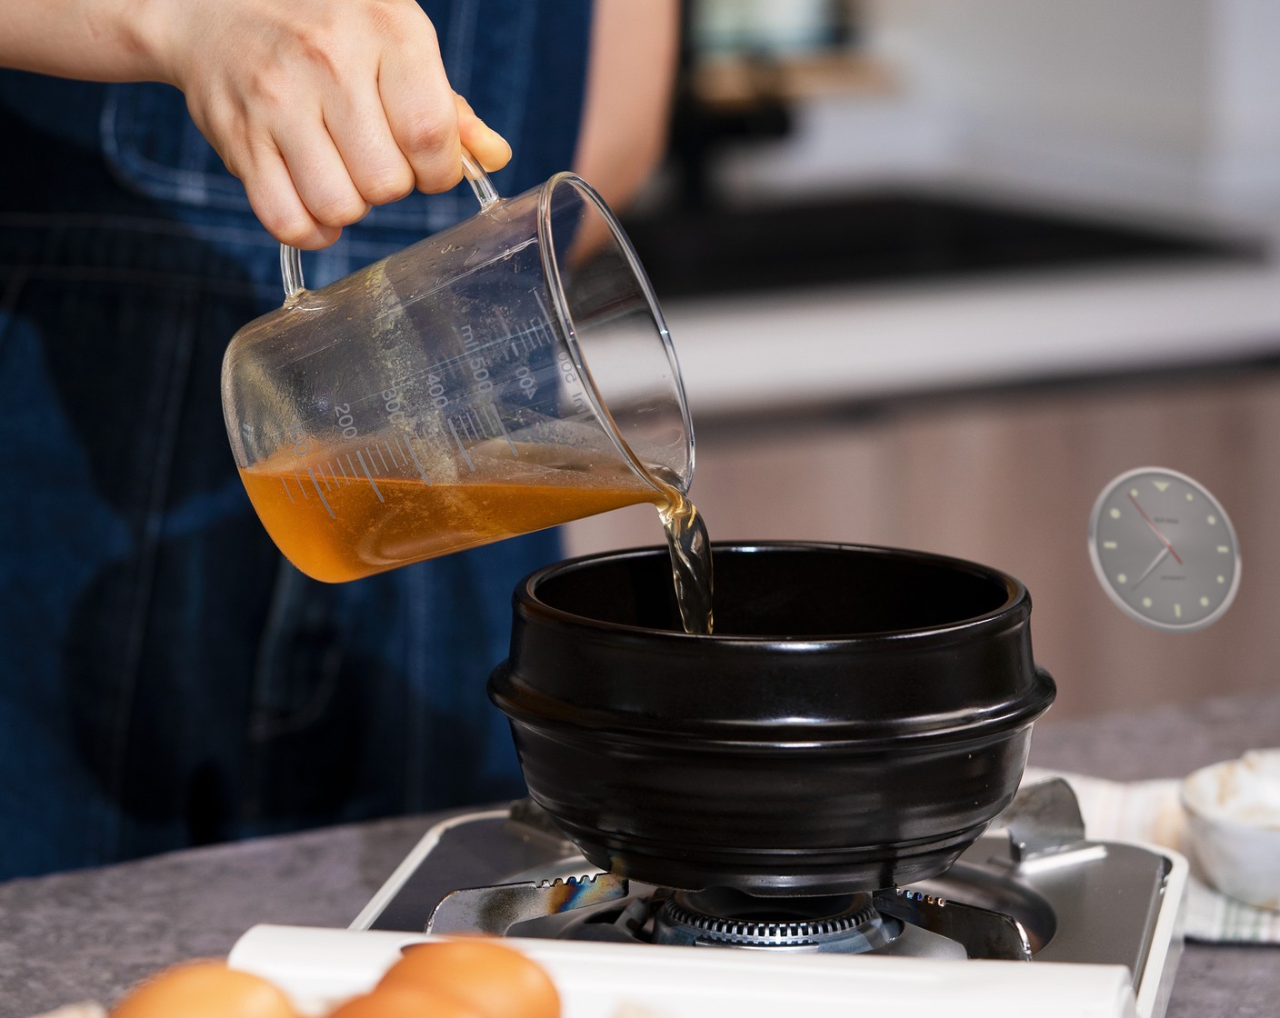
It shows 10 h 37 min 54 s
